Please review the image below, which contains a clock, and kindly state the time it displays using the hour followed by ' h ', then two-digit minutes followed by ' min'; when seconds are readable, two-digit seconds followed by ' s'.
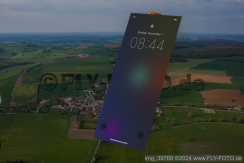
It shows 8 h 44 min
